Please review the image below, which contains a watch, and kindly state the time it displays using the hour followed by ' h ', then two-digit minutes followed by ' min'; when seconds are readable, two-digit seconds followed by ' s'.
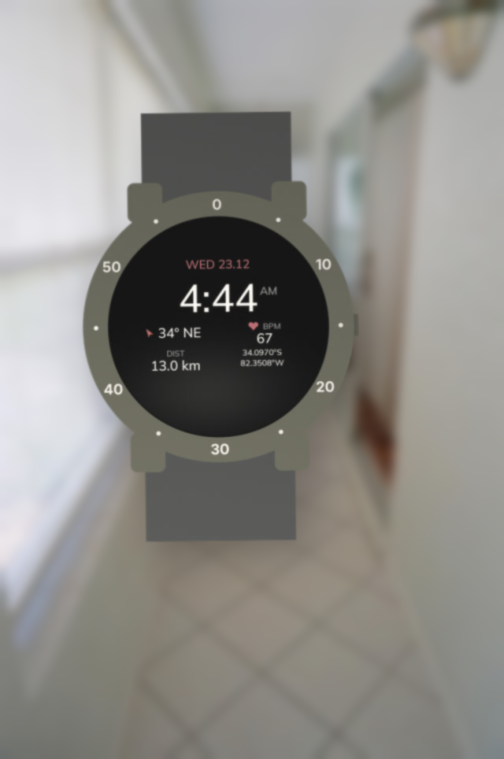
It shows 4 h 44 min
